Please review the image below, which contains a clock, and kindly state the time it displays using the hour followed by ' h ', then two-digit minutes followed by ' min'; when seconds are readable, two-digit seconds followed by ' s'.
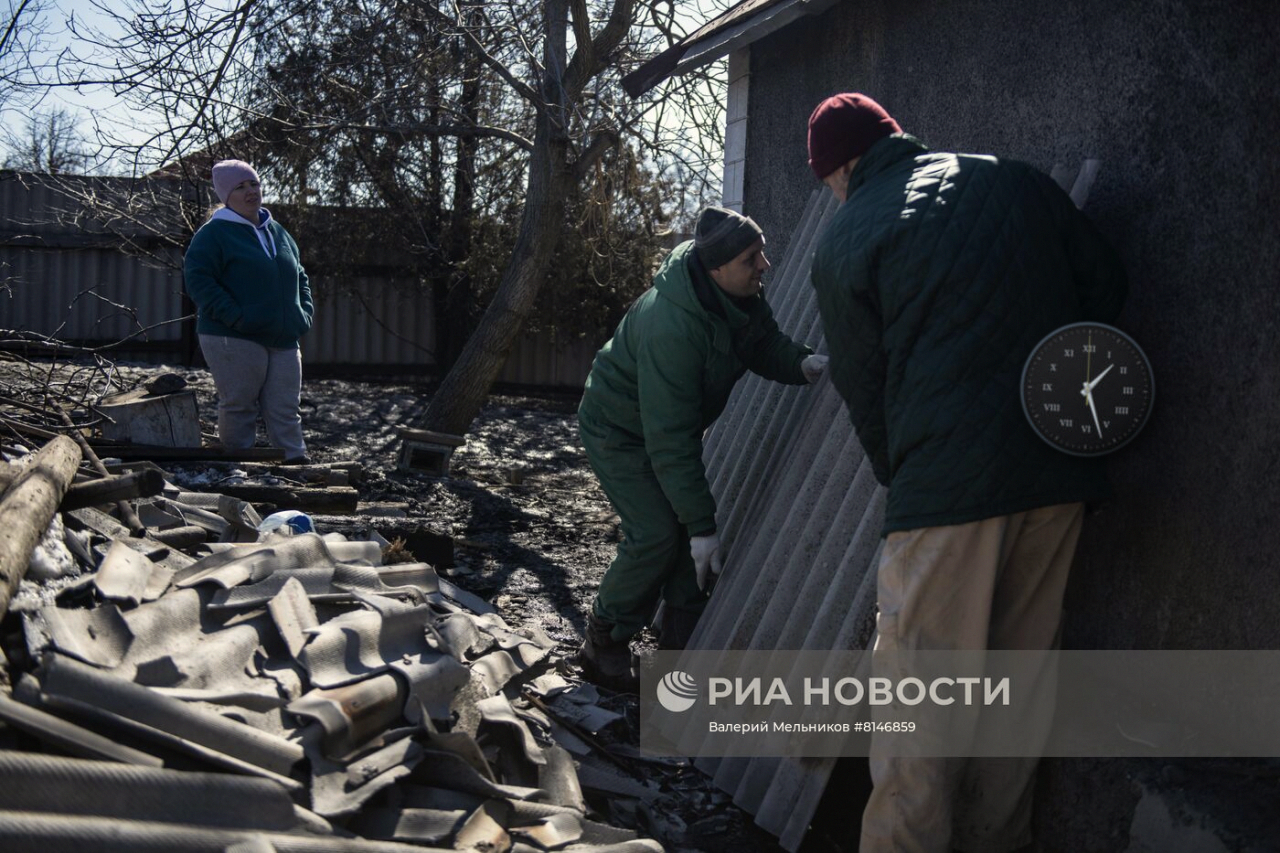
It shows 1 h 27 min 00 s
